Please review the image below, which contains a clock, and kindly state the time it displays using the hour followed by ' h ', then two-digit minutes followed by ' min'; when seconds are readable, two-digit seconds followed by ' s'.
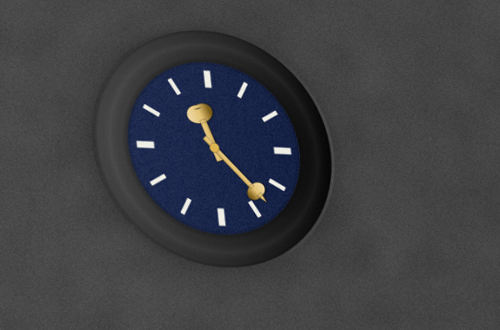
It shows 11 h 23 min
